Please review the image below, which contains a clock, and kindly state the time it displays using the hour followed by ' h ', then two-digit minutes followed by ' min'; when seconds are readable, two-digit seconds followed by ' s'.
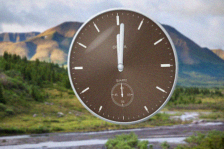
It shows 12 h 01 min
